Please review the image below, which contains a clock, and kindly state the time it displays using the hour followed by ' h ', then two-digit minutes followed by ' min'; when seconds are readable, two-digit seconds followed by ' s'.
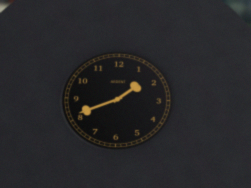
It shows 1 h 41 min
